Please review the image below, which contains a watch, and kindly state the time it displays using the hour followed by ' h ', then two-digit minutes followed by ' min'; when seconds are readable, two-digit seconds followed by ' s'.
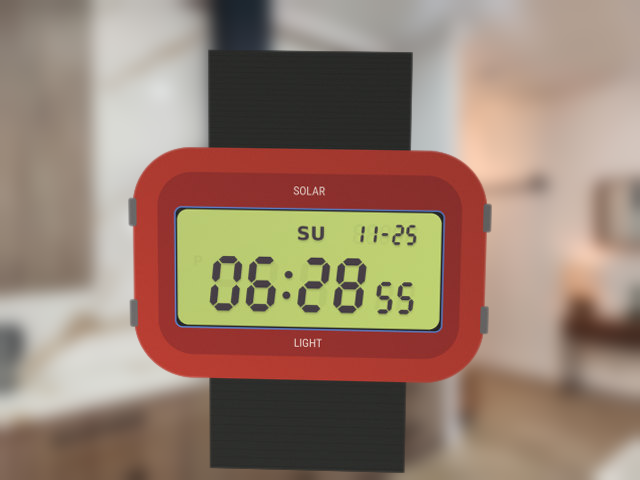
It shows 6 h 28 min 55 s
